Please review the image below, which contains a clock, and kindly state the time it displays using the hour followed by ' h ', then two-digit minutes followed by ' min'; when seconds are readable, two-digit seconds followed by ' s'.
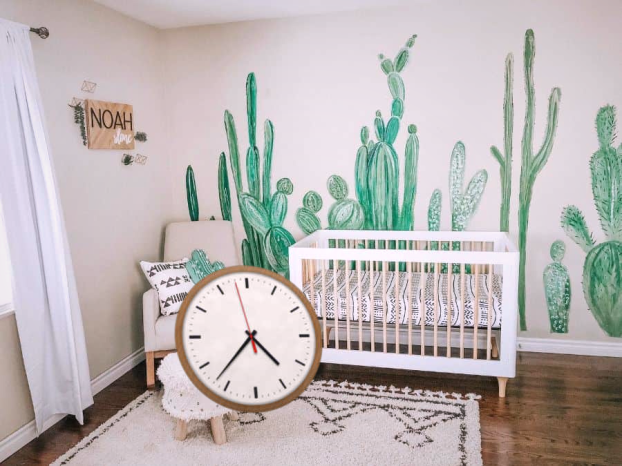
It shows 4 h 36 min 58 s
